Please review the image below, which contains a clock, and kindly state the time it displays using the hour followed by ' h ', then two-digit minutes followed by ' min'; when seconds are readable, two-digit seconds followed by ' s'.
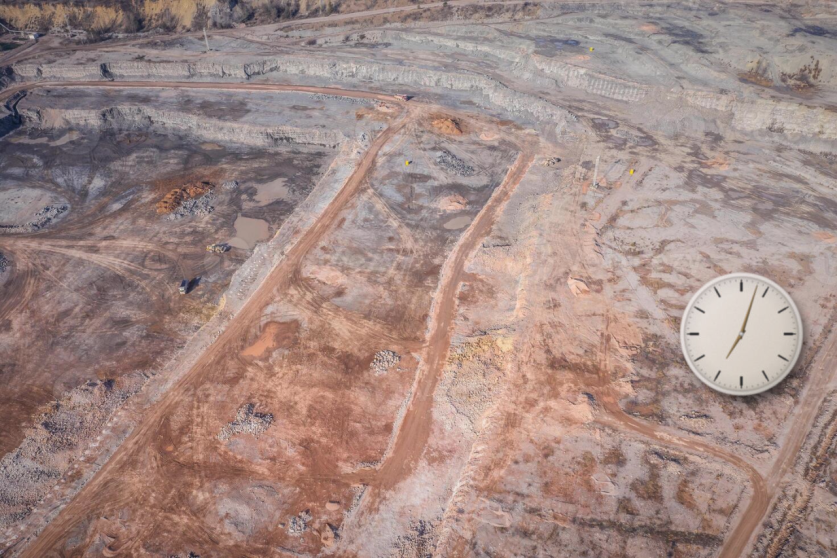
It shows 7 h 03 min
